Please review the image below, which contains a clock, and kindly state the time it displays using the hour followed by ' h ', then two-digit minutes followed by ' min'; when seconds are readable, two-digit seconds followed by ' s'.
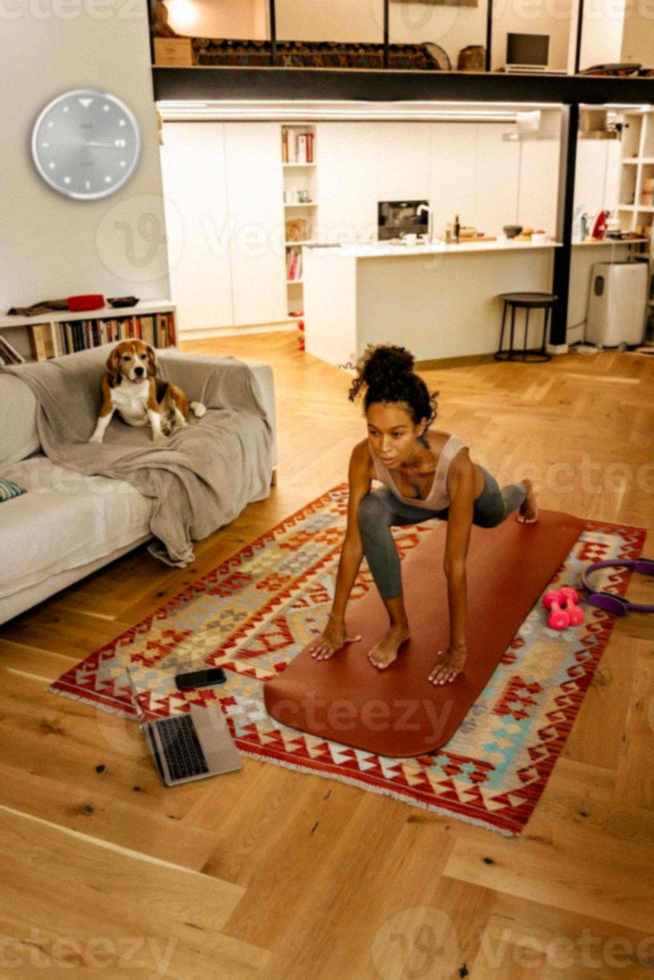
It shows 3 h 16 min
